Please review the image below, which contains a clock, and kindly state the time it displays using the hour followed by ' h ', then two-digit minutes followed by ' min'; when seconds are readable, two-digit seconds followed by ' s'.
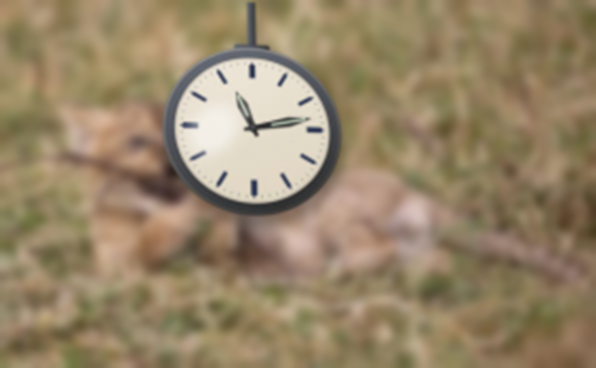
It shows 11 h 13 min
